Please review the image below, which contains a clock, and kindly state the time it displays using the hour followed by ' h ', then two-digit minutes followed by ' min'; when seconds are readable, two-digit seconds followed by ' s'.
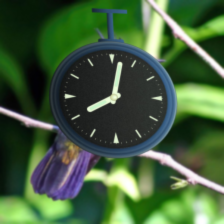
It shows 8 h 02 min
